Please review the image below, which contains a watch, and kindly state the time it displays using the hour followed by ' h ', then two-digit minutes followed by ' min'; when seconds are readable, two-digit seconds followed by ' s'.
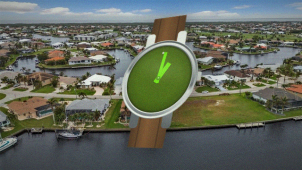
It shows 1 h 01 min
